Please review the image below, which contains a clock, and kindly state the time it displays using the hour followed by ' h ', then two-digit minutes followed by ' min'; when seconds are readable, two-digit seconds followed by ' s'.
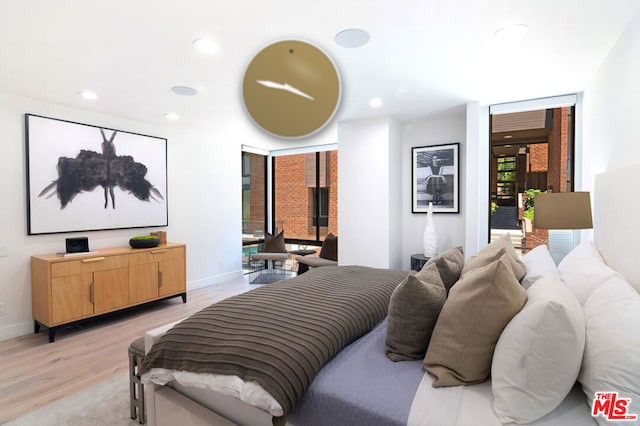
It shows 3 h 47 min
